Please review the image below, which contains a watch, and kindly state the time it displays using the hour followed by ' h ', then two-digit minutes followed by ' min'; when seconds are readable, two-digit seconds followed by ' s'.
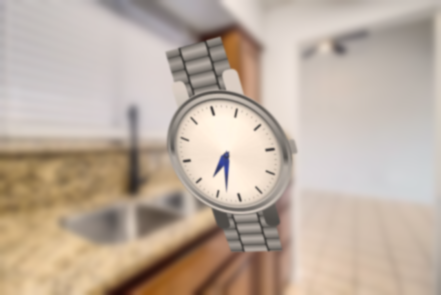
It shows 7 h 33 min
